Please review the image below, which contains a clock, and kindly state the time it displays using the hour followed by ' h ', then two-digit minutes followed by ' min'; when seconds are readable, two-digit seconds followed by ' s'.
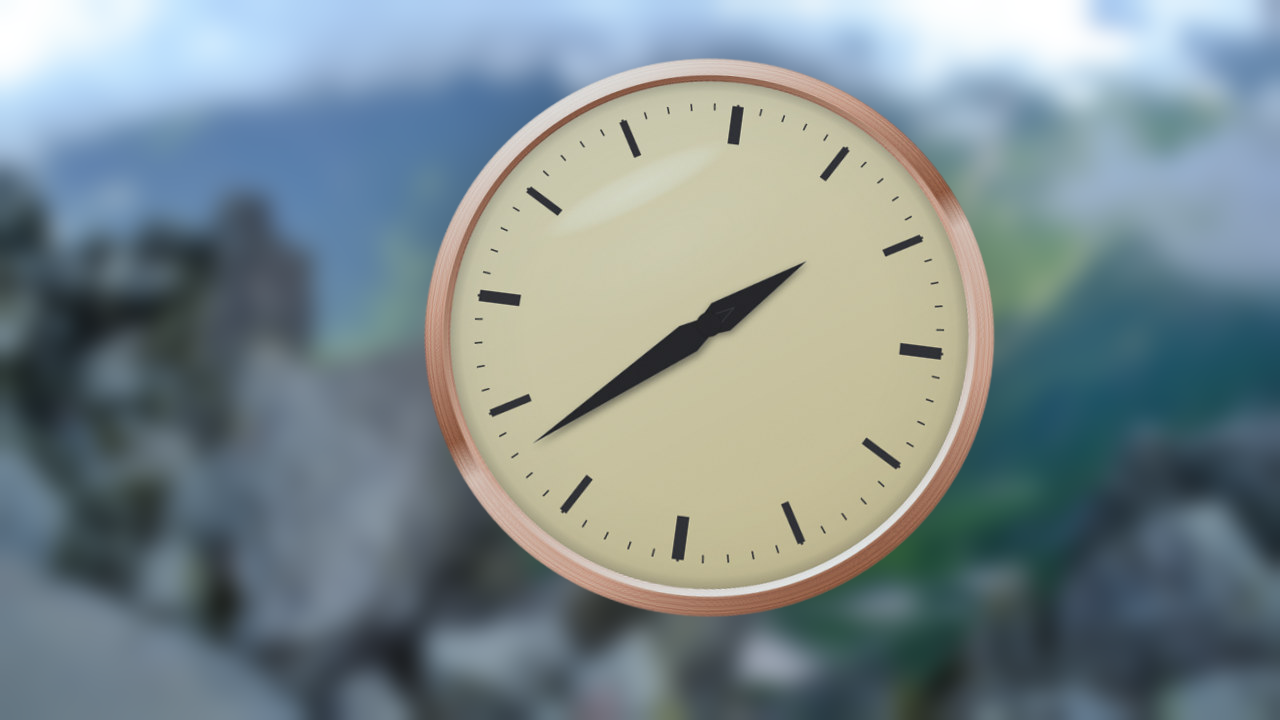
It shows 1 h 38 min
